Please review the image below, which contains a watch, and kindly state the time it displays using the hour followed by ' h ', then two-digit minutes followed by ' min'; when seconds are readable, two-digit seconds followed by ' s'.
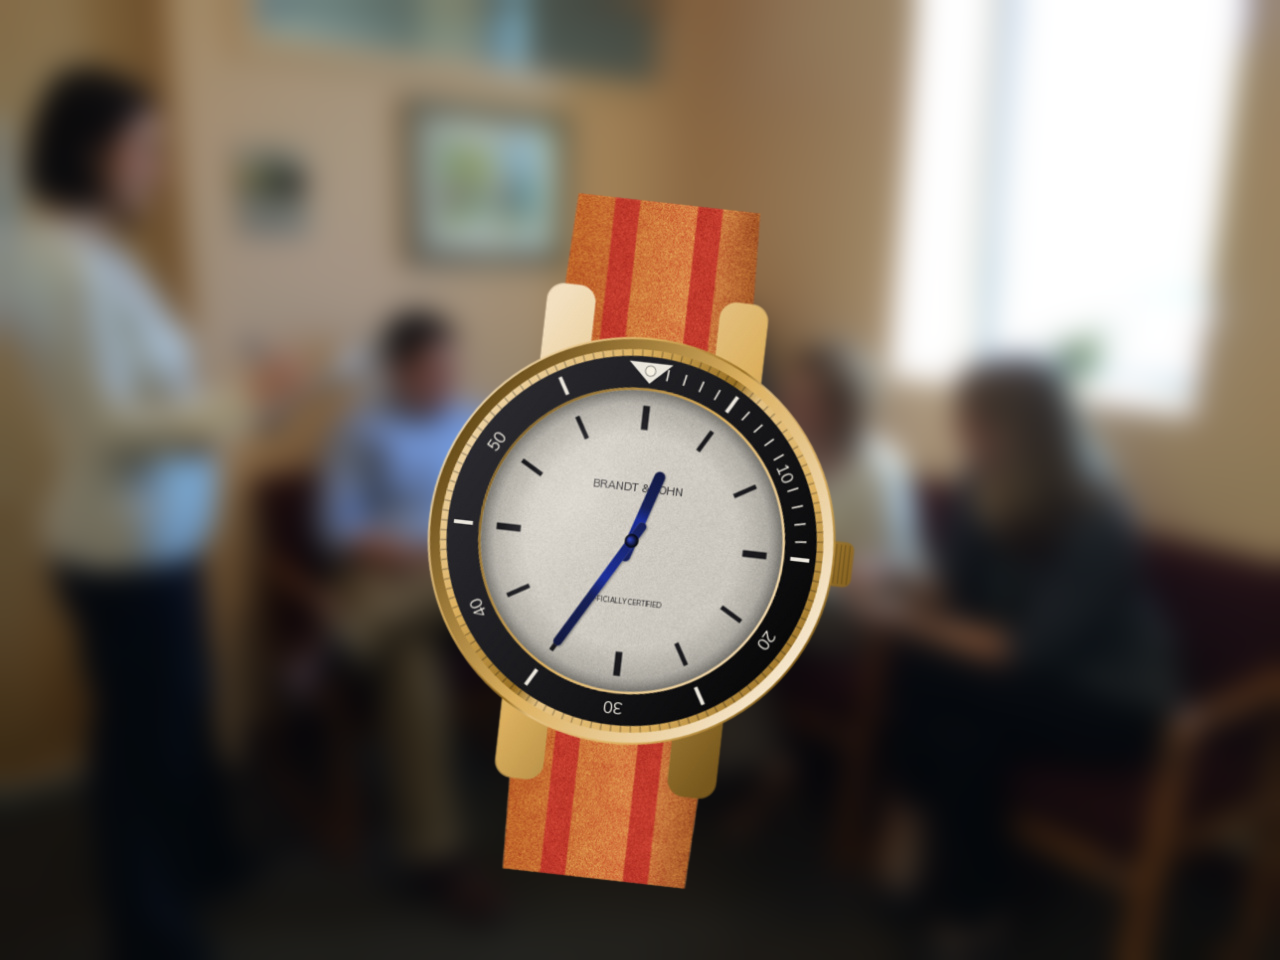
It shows 12 h 35 min
